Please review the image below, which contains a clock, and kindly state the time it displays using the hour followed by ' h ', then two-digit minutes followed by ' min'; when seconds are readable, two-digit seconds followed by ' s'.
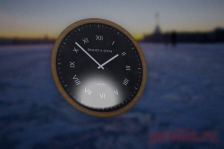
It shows 1 h 52 min
